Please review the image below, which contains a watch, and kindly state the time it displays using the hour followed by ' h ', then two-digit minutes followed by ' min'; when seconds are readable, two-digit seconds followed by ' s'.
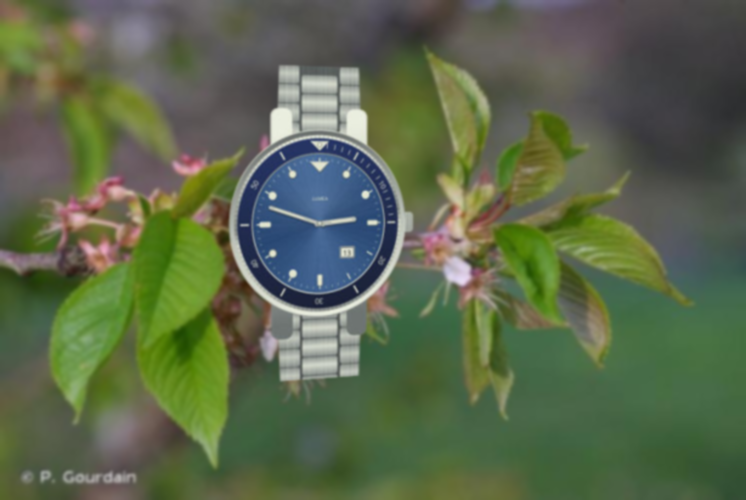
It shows 2 h 48 min
